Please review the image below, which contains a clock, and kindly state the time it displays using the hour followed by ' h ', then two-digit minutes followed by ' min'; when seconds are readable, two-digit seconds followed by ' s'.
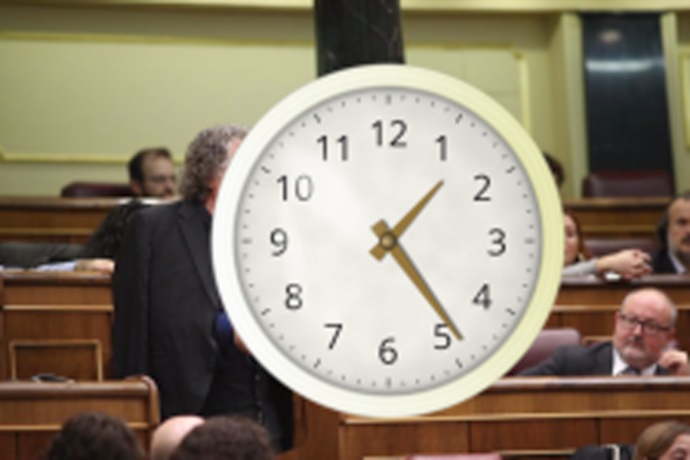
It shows 1 h 24 min
